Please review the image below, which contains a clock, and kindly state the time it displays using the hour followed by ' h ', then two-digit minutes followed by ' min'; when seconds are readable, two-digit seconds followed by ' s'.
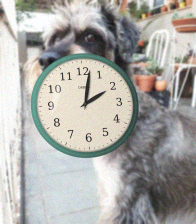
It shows 2 h 02 min
